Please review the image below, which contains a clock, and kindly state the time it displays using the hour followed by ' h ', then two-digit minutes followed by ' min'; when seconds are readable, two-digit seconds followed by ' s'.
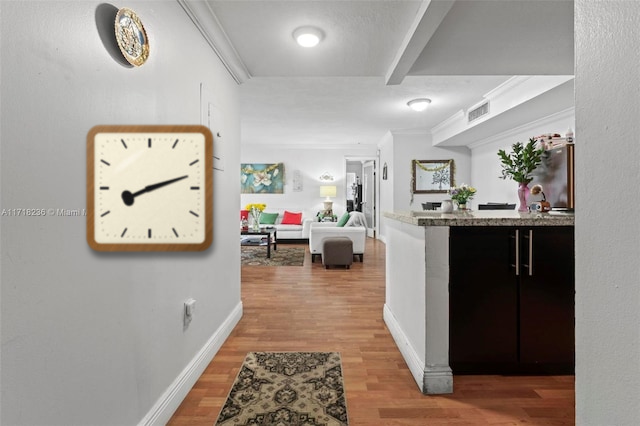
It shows 8 h 12 min
